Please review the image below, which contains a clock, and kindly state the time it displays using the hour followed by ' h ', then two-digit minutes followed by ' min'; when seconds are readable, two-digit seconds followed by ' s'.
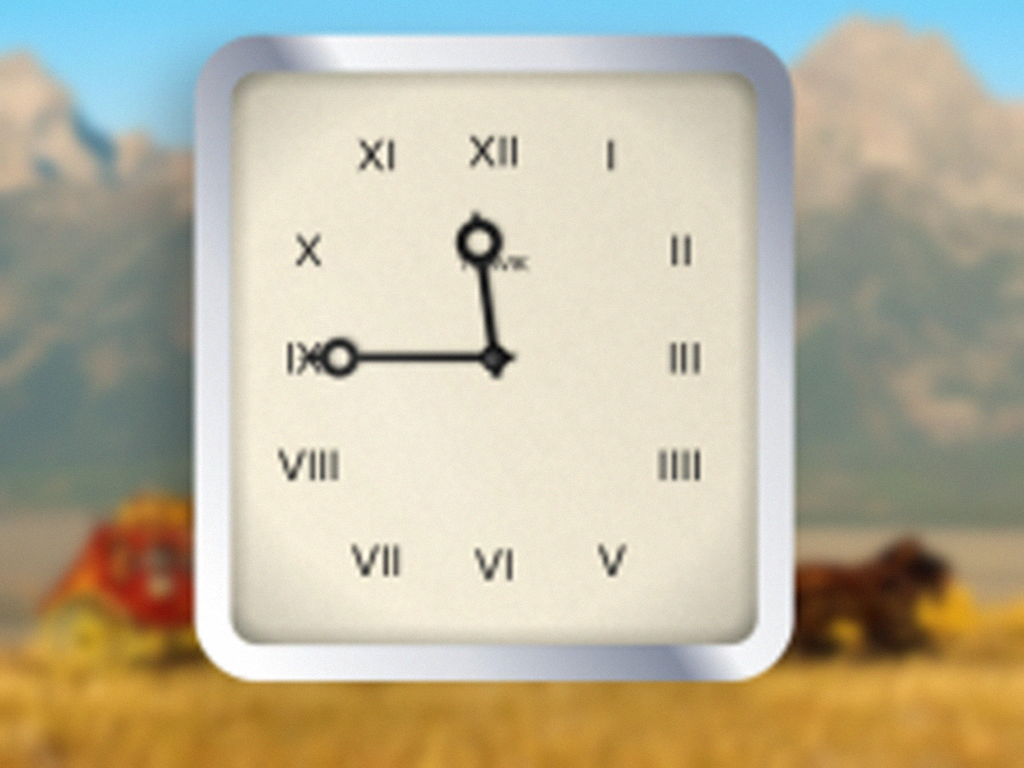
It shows 11 h 45 min
